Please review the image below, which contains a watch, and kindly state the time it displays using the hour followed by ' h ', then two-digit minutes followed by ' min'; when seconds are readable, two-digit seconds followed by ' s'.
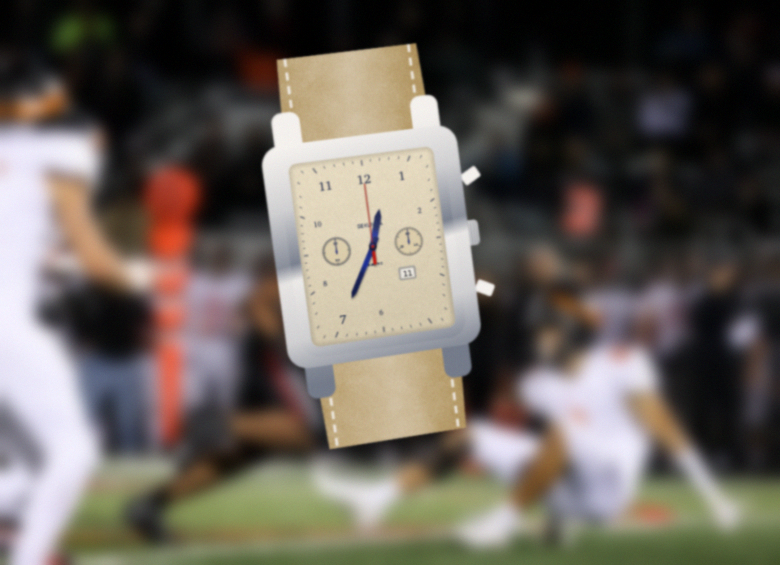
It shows 12 h 35 min
